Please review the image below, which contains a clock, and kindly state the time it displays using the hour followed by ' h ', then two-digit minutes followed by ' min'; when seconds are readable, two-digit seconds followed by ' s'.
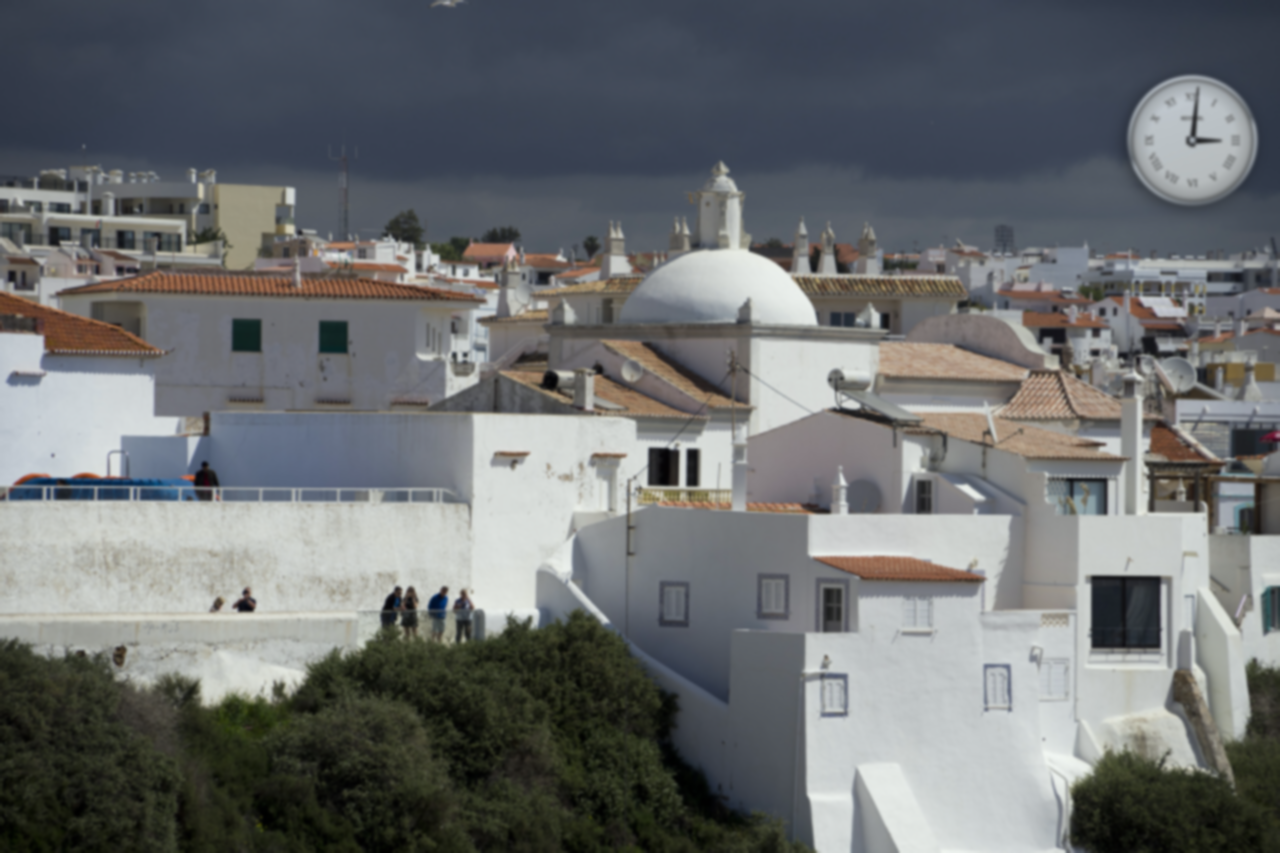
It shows 3 h 01 min
